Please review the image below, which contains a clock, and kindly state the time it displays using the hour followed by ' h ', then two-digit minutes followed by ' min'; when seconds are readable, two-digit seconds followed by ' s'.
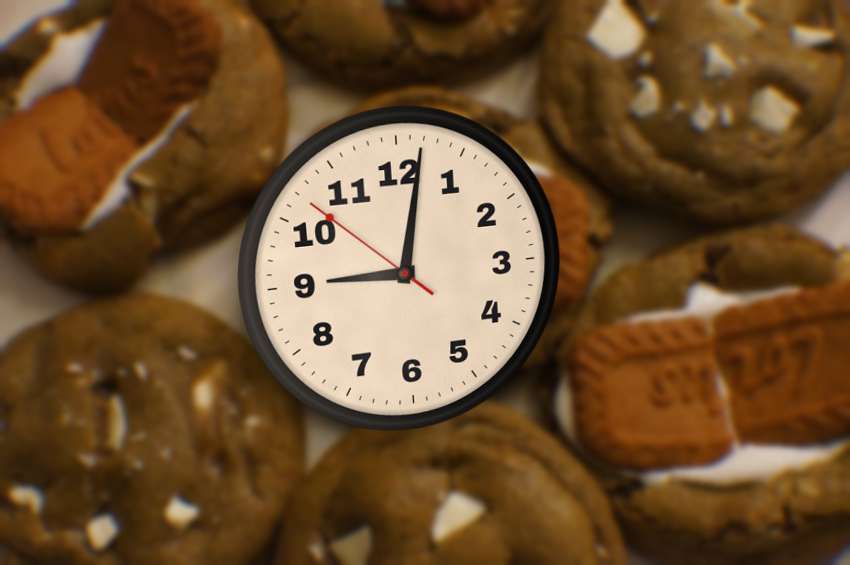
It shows 9 h 01 min 52 s
